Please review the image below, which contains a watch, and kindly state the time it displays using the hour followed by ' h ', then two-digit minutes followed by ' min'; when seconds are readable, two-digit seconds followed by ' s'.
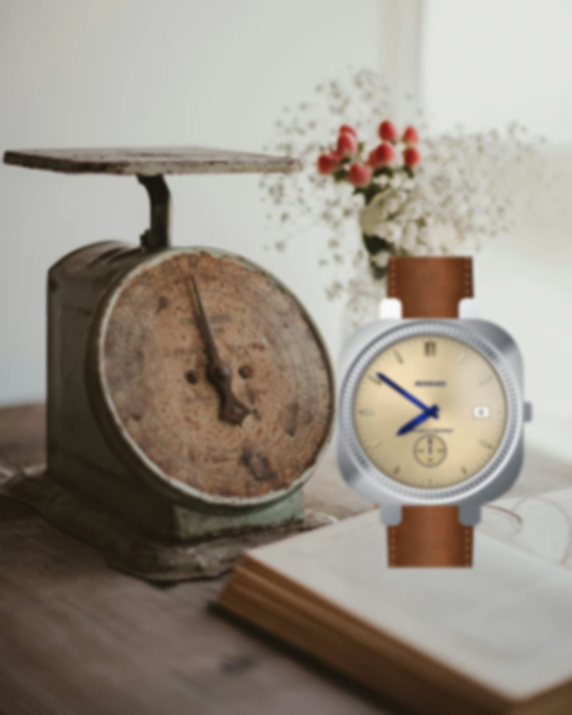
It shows 7 h 51 min
